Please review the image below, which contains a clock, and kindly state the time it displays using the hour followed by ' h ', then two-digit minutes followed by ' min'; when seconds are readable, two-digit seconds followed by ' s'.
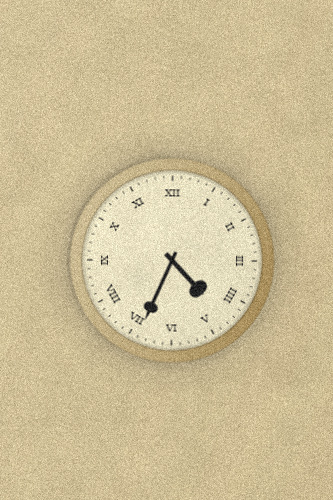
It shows 4 h 34 min
